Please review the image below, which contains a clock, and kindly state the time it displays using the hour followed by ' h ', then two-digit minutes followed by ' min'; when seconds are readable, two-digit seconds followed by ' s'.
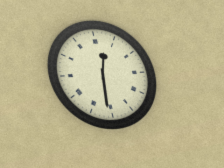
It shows 12 h 31 min
